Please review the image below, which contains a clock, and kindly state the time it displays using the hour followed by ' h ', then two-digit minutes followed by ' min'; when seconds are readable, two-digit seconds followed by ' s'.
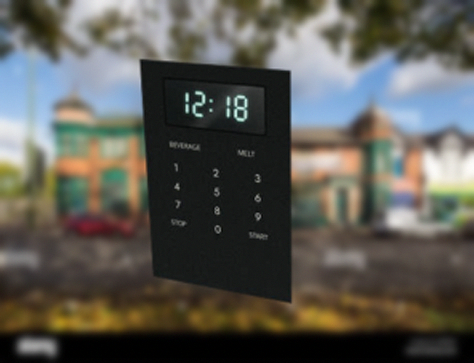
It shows 12 h 18 min
